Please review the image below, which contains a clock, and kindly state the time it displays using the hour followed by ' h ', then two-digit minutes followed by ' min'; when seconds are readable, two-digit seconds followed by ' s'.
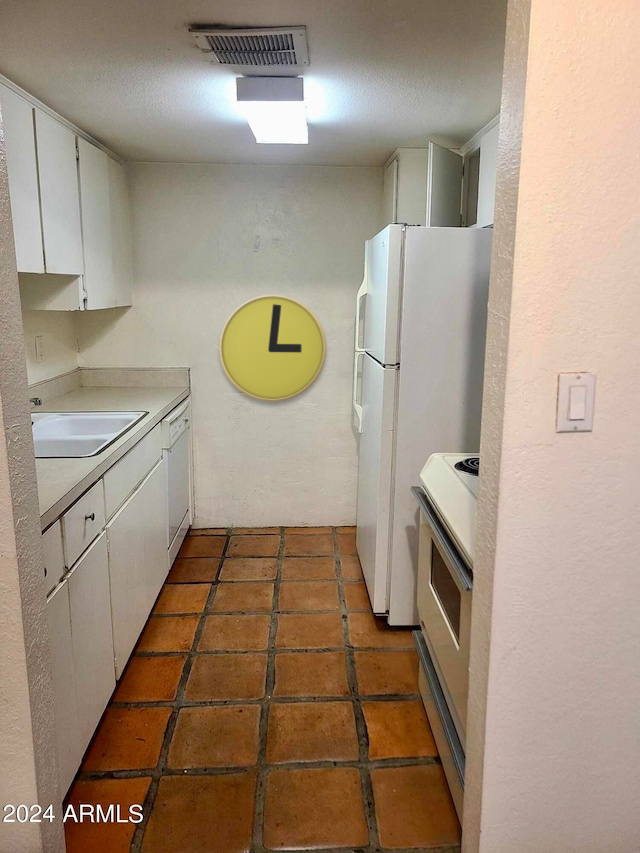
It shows 3 h 01 min
